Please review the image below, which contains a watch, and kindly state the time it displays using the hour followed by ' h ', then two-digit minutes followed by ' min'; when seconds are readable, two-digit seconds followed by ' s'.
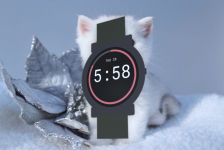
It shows 5 h 58 min
